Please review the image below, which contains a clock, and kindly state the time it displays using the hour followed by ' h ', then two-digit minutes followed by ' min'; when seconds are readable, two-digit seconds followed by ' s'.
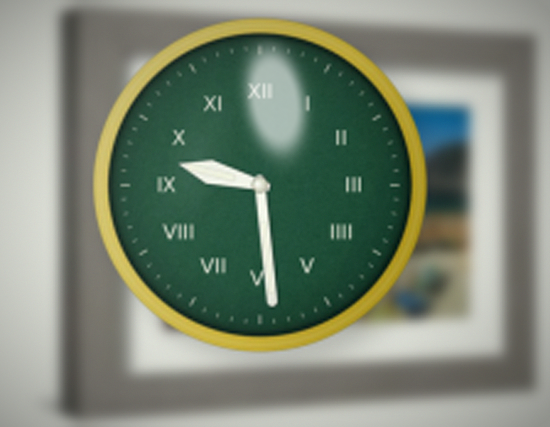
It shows 9 h 29 min
